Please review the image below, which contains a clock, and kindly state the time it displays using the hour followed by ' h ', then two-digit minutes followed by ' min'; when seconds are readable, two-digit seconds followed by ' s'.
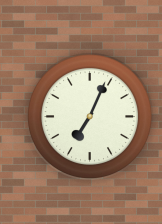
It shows 7 h 04 min
